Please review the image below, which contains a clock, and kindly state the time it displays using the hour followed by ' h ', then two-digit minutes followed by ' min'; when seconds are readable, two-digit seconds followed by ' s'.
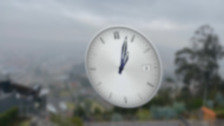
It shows 1 h 03 min
